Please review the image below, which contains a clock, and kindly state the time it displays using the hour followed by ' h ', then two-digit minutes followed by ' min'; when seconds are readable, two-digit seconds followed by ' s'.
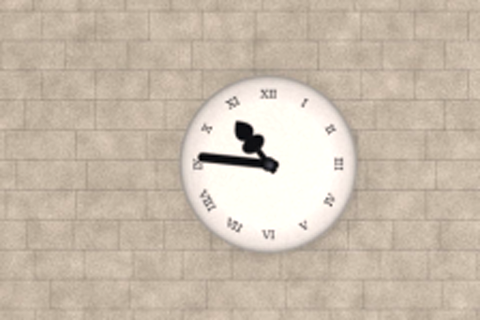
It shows 10 h 46 min
